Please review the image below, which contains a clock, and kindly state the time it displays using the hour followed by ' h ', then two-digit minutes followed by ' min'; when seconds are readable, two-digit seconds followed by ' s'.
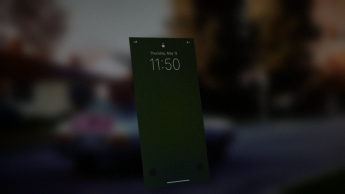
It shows 11 h 50 min
